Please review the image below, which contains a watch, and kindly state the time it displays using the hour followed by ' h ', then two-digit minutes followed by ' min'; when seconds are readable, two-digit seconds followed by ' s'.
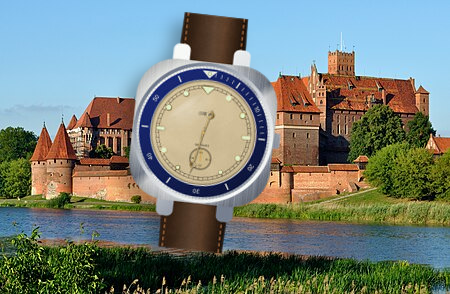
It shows 12 h 32 min
